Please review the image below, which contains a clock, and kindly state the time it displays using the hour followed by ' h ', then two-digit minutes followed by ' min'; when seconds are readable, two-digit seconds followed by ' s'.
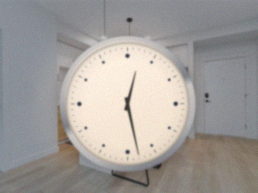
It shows 12 h 28 min
